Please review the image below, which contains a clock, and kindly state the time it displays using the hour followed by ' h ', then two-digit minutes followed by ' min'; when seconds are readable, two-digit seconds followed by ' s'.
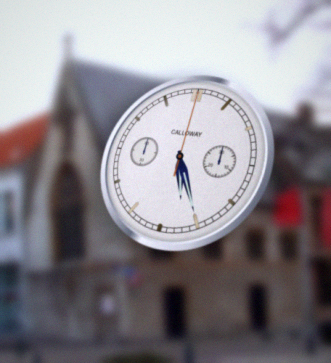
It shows 5 h 25 min
